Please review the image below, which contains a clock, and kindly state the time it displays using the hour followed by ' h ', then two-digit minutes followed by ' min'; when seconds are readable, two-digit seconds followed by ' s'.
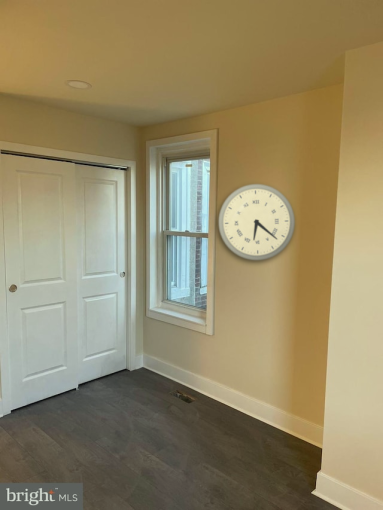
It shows 6 h 22 min
